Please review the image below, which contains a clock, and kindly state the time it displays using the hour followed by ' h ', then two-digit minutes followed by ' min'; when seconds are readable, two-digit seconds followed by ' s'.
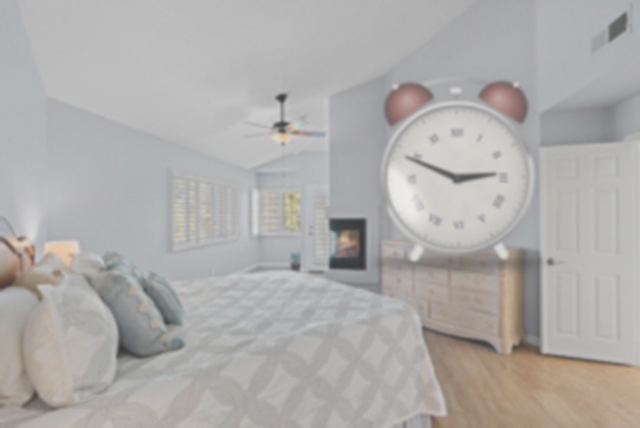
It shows 2 h 49 min
